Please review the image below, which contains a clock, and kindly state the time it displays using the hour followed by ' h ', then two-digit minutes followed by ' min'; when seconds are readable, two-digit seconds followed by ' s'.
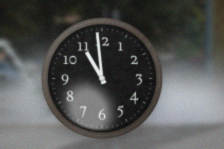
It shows 10 h 59 min
